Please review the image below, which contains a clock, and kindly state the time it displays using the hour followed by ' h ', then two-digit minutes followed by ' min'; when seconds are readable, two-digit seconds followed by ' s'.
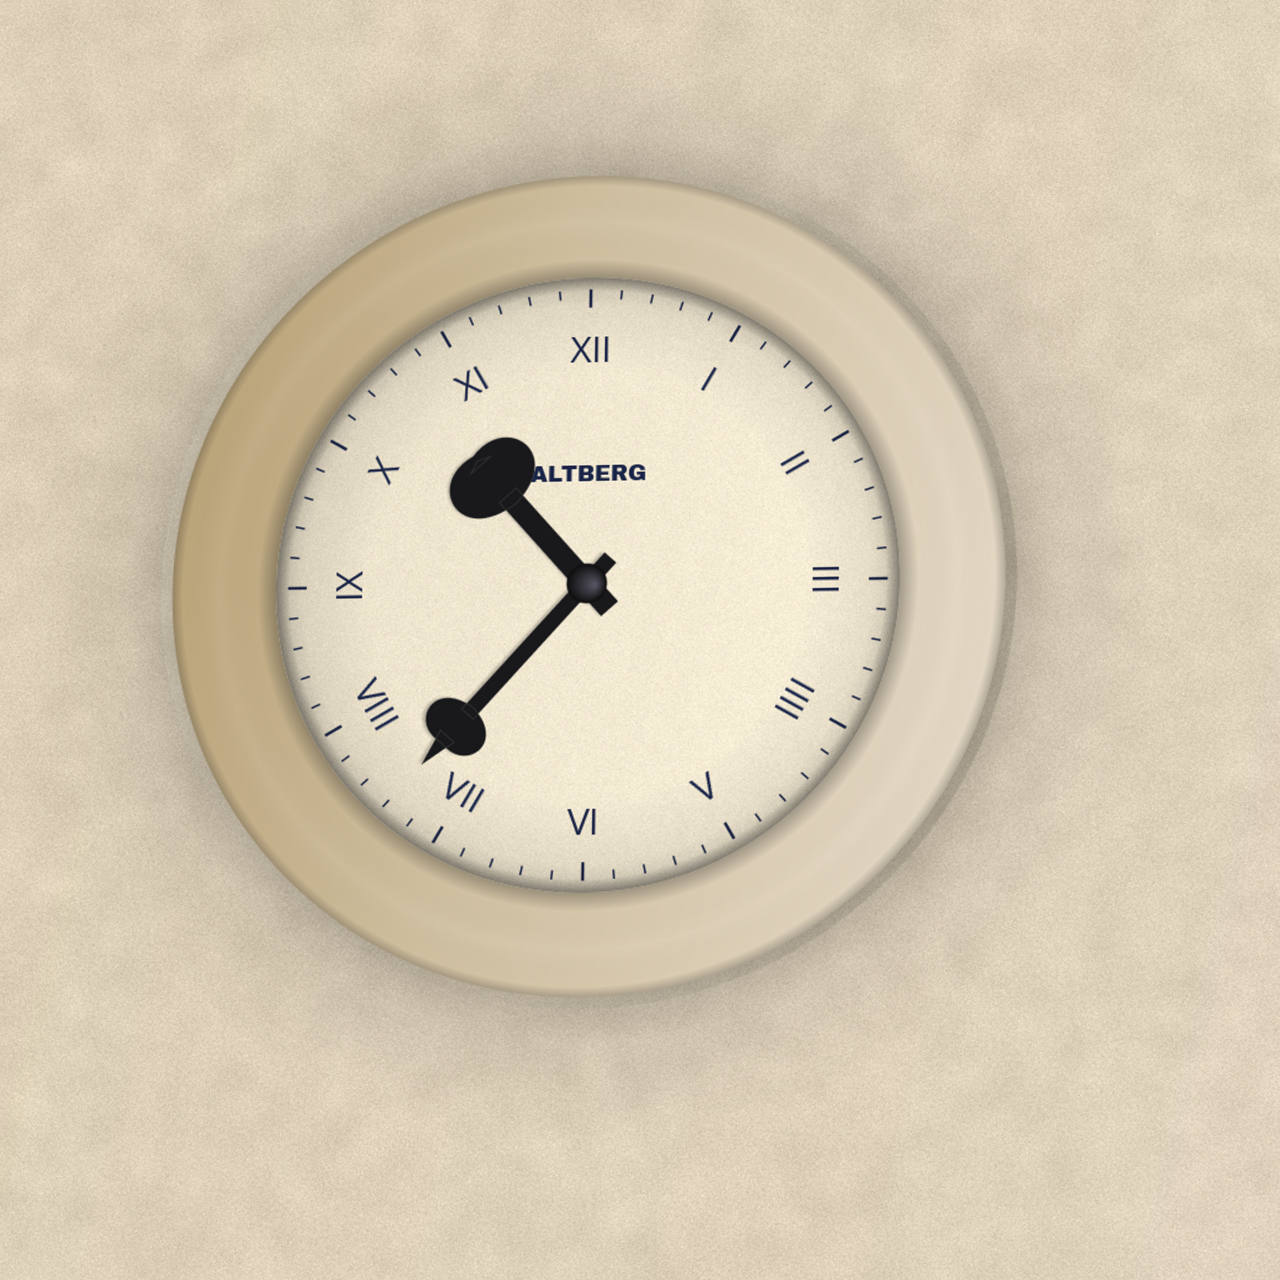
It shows 10 h 37 min
